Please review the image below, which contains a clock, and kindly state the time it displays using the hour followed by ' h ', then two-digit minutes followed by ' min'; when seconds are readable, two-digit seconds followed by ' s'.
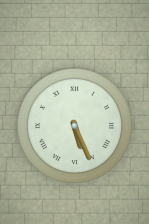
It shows 5 h 26 min
